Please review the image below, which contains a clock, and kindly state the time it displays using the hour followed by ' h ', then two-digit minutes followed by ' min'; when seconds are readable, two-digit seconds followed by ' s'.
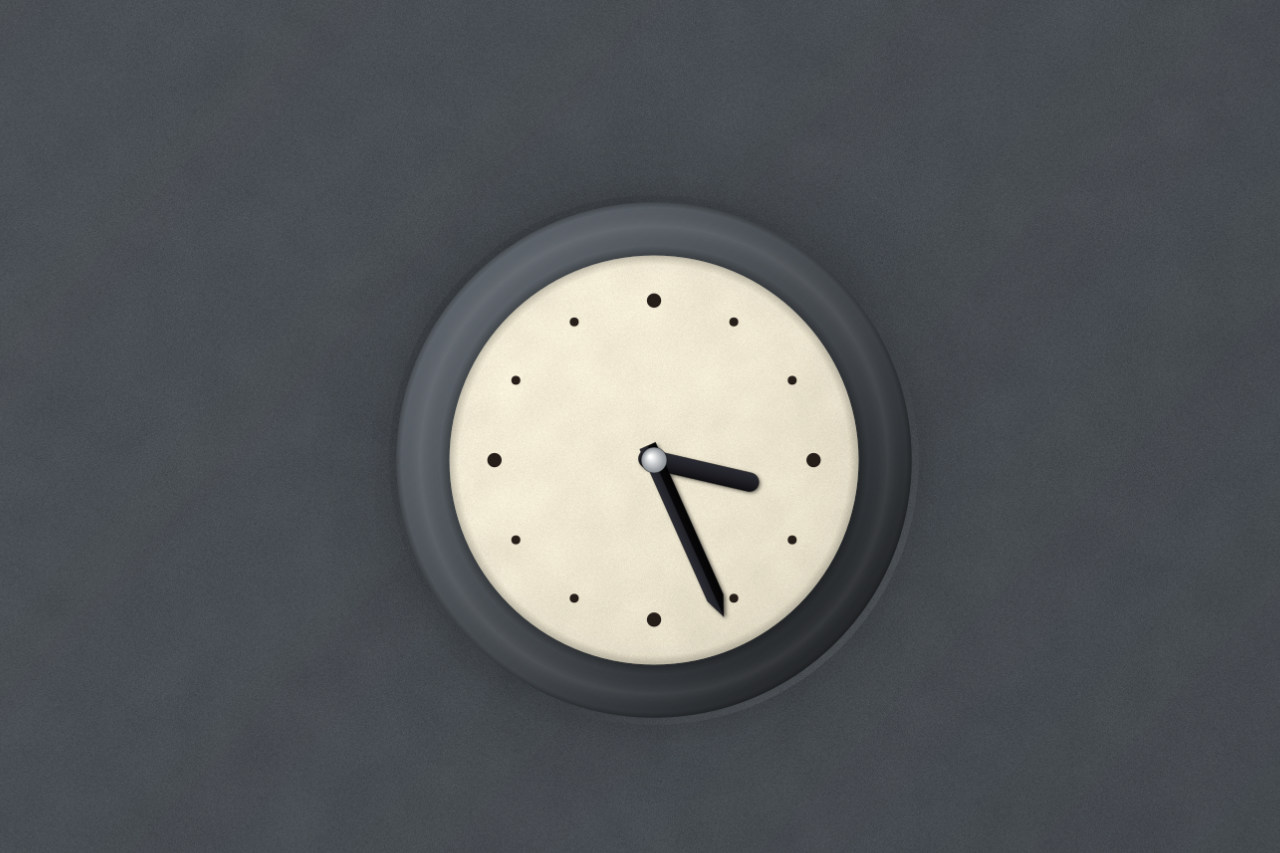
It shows 3 h 26 min
